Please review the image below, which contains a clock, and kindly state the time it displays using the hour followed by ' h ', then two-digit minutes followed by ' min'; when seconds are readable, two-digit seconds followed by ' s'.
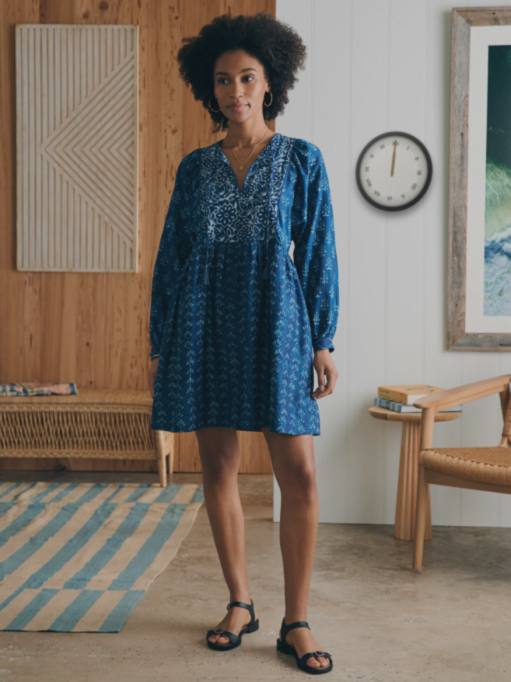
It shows 12 h 00 min
